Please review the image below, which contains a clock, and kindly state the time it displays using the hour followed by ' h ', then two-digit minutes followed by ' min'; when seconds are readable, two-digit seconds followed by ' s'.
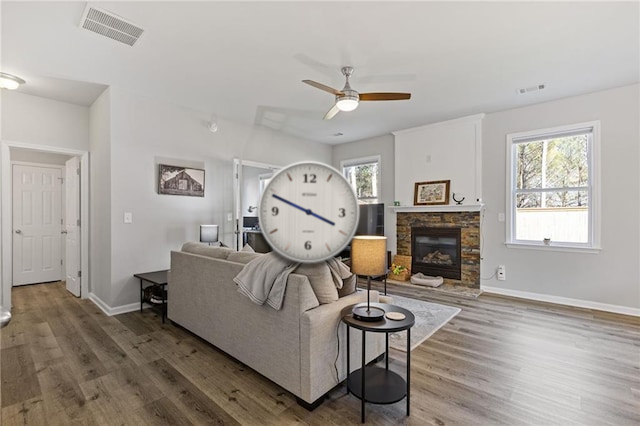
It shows 3 h 49 min
